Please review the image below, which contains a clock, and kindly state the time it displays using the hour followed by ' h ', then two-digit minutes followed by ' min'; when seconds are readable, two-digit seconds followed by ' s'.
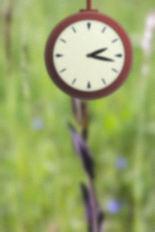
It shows 2 h 17 min
